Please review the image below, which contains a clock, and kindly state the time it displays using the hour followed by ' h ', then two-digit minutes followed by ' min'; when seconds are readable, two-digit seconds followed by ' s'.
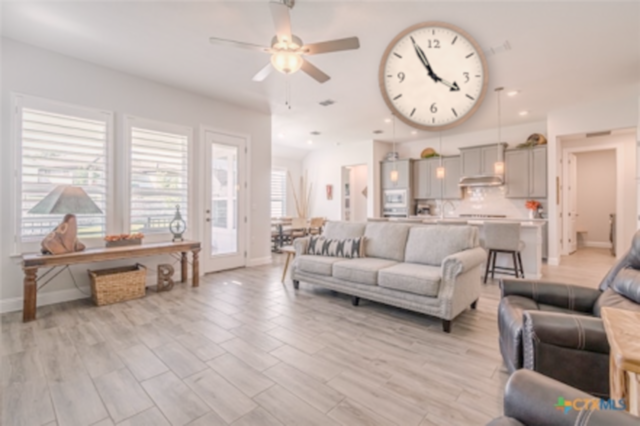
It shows 3 h 55 min
